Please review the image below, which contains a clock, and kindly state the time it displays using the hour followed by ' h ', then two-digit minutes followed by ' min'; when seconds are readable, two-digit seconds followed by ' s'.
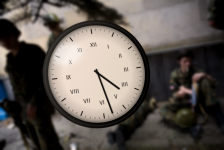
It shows 4 h 28 min
